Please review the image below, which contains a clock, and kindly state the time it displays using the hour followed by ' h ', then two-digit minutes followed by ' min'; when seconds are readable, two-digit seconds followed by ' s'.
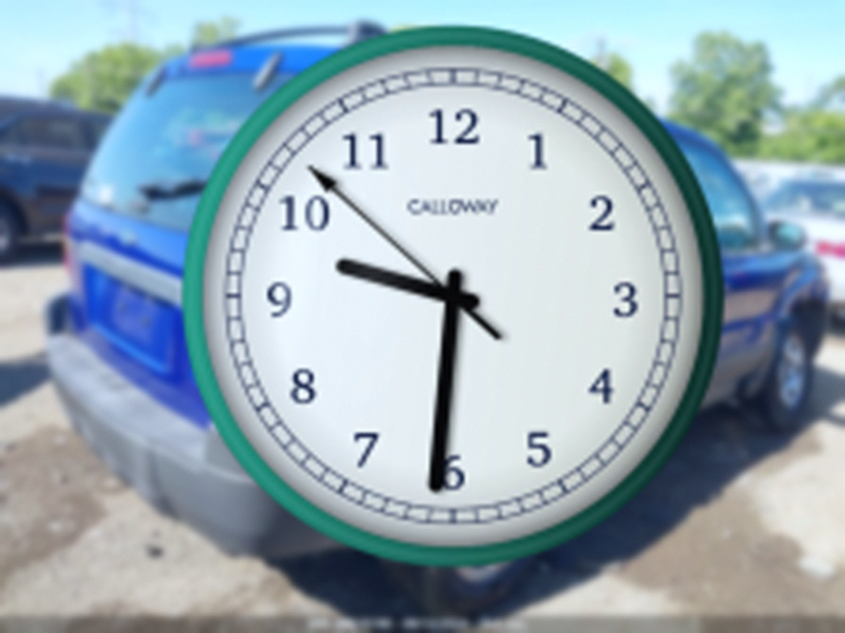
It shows 9 h 30 min 52 s
